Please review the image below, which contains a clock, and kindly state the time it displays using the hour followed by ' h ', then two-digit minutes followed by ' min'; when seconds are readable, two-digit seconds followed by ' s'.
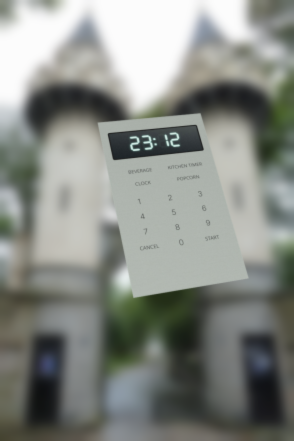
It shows 23 h 12 min
